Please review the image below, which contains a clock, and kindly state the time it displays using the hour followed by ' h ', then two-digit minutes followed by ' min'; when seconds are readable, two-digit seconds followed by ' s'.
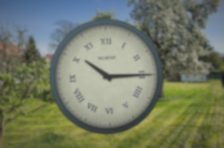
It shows 10 h 15 min
